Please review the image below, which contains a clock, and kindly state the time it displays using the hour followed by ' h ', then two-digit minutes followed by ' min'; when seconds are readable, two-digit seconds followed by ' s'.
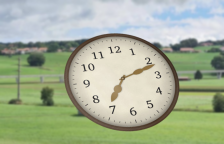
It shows 7 h 12 min
